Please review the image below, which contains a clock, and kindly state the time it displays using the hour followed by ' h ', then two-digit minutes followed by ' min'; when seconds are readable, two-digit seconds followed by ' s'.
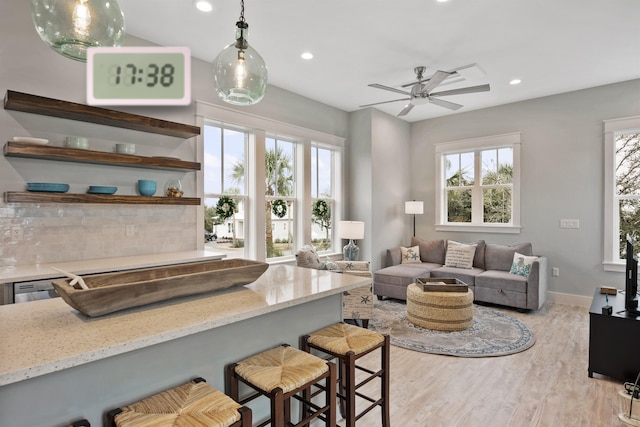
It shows 17 h 38 min
